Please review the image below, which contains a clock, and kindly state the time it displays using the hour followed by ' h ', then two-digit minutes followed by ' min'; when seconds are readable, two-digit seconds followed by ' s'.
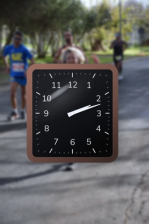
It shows 2 h 12 min
